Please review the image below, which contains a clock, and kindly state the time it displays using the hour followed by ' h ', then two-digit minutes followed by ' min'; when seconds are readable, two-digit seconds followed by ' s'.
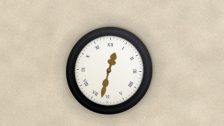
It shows 12 h 32 min
